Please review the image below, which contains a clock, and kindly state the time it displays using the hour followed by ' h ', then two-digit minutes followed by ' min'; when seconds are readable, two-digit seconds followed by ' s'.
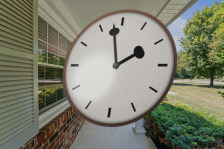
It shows 1 h 58 min
